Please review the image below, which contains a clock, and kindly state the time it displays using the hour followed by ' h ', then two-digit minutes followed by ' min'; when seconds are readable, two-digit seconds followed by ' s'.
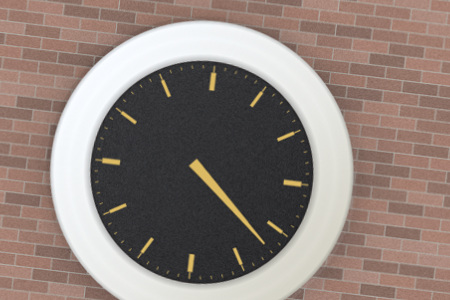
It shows 4 h 22 min
